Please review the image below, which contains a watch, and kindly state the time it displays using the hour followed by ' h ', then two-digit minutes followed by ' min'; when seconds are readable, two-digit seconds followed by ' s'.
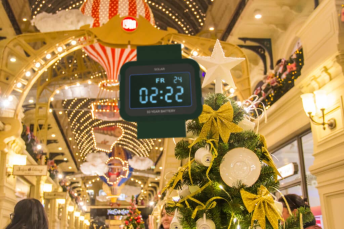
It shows 2 h 22 min
